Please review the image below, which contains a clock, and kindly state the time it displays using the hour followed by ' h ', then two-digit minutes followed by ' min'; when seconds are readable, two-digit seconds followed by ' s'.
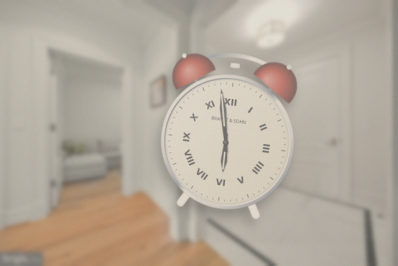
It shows 5 h 58 min
